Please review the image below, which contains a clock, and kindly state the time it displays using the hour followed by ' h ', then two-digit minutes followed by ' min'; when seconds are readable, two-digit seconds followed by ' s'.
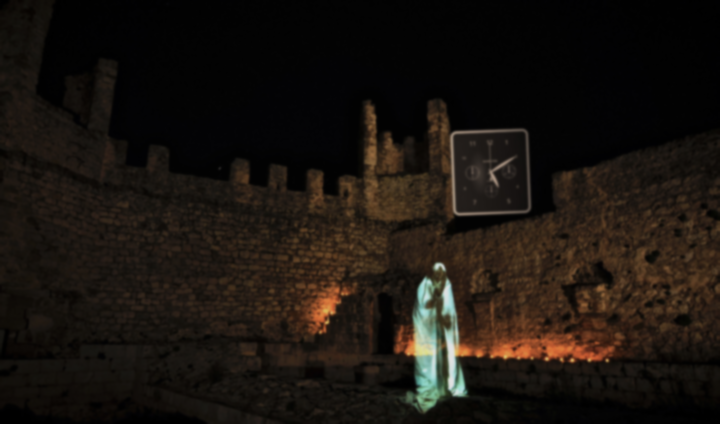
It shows 5 h 10 min
